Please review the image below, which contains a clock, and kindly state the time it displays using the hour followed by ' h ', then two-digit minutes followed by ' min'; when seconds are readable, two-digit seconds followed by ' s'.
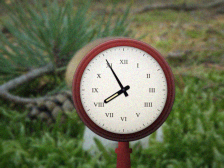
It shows 7 h 55 min
